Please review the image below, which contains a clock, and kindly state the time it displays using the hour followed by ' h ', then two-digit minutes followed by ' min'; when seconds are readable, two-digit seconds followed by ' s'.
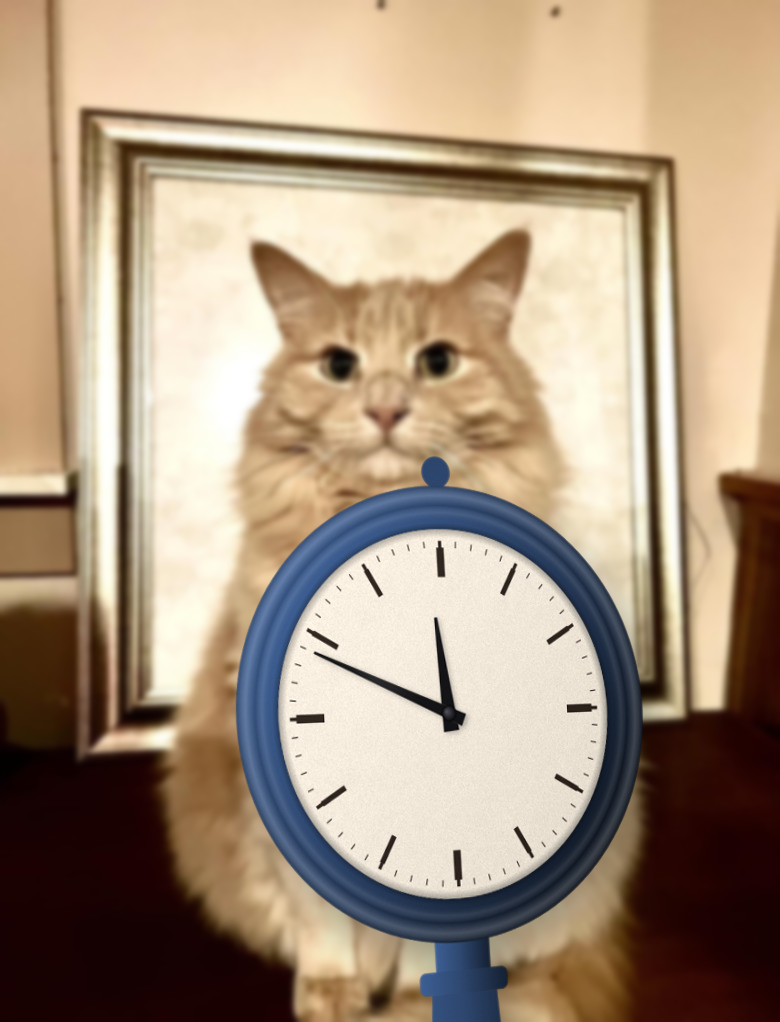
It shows 11 h 49 min
